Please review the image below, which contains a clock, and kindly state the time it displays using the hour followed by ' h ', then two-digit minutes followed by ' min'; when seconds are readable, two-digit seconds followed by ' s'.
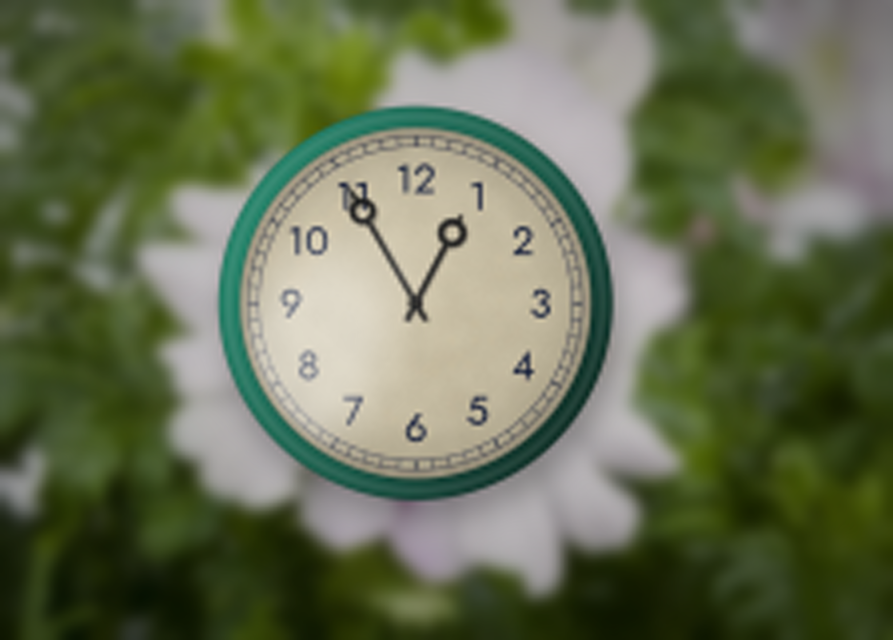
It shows 12 h 55 min
